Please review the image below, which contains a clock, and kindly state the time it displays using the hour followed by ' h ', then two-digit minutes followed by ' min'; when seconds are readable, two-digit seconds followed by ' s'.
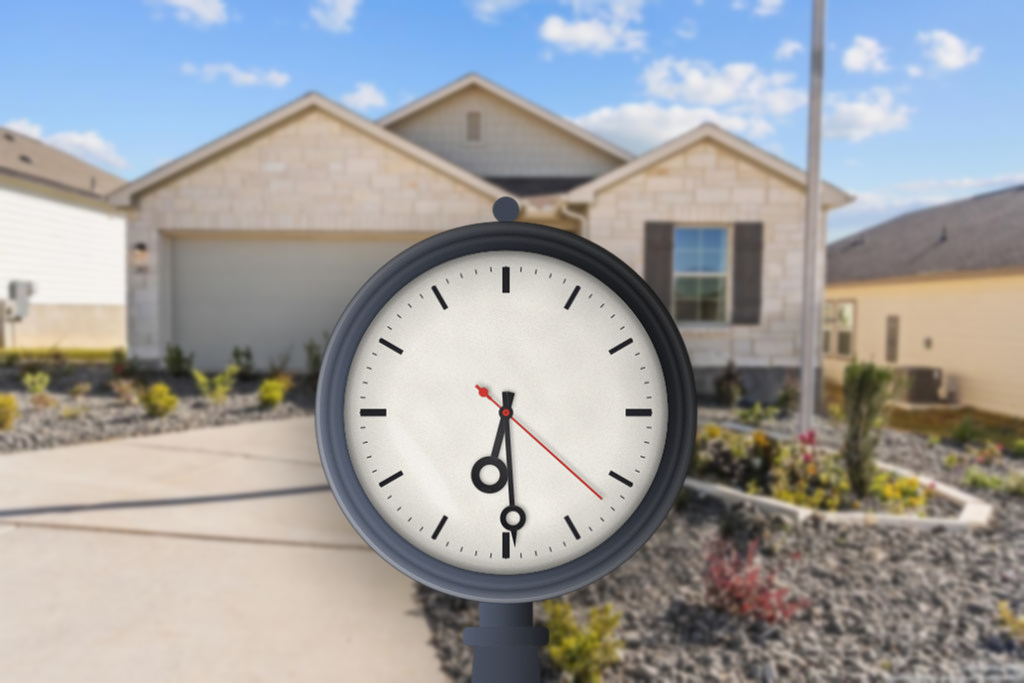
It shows 6 h 29 min 22 s
